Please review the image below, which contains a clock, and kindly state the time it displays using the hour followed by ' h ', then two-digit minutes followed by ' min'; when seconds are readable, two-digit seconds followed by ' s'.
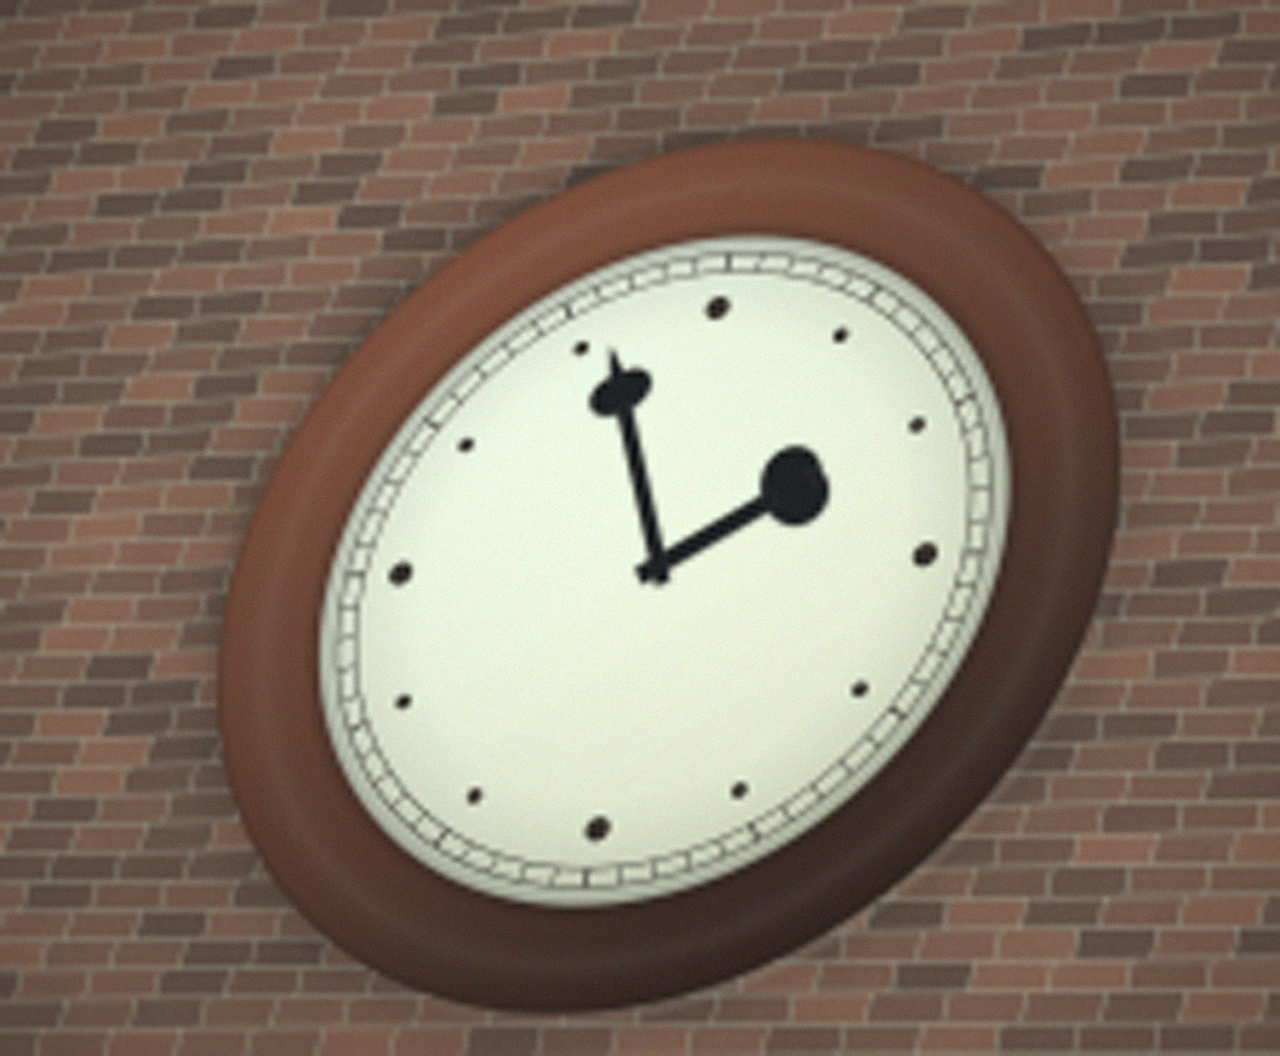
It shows 1 h 56 min
